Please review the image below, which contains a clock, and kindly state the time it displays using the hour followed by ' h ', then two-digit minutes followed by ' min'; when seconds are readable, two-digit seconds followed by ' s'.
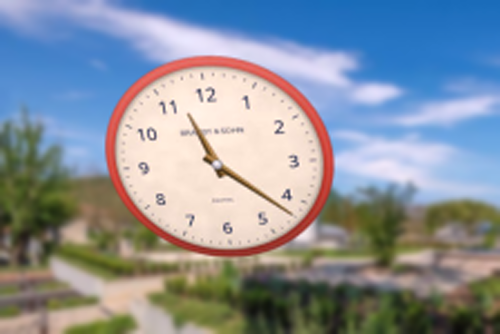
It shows 11 h 22 min
